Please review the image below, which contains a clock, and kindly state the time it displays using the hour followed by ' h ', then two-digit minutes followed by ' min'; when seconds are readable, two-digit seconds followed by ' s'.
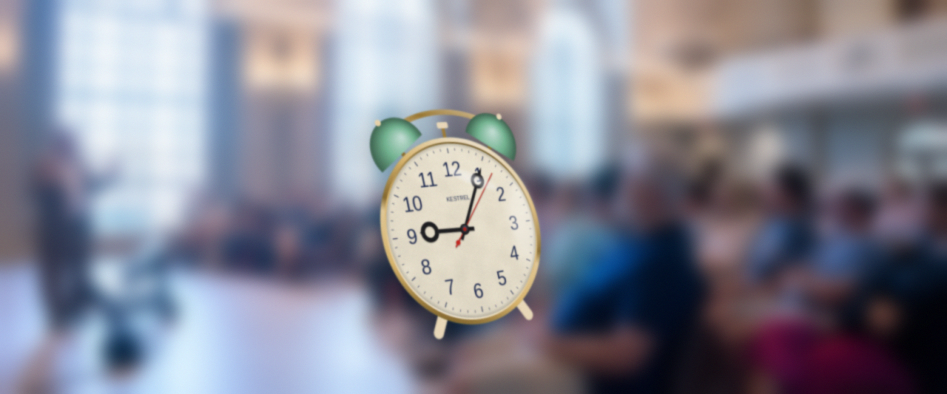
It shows 9 h 05 min 07 s
